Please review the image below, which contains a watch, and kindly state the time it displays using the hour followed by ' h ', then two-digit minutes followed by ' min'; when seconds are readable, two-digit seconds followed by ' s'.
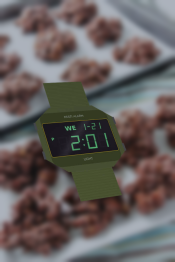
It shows 2 h 01 min
